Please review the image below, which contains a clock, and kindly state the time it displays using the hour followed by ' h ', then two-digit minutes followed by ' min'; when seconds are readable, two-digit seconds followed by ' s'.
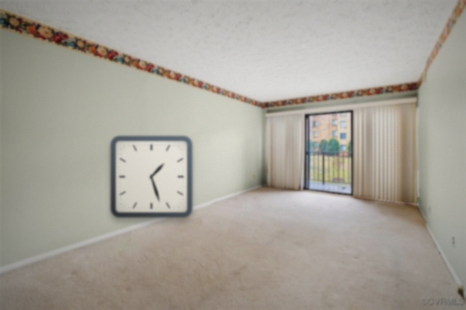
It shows 1 h 27 min
